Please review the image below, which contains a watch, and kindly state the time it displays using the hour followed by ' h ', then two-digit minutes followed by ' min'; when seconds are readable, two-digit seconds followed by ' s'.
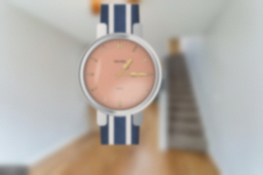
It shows 1 h 15 min
